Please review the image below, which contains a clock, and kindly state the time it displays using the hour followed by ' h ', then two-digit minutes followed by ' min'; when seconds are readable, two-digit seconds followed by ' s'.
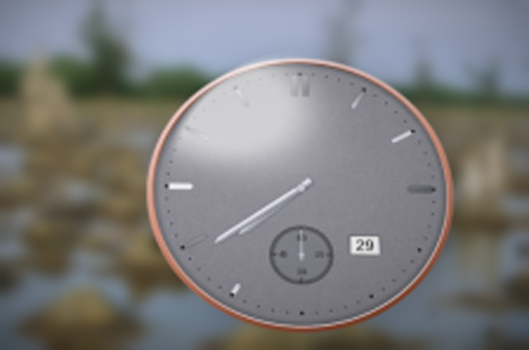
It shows 7 h 39 min
